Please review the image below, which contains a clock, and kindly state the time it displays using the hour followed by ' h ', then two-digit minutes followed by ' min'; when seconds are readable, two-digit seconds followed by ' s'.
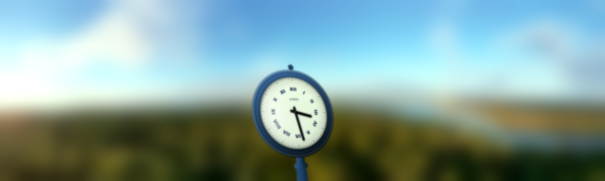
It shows 3 h 28 min
